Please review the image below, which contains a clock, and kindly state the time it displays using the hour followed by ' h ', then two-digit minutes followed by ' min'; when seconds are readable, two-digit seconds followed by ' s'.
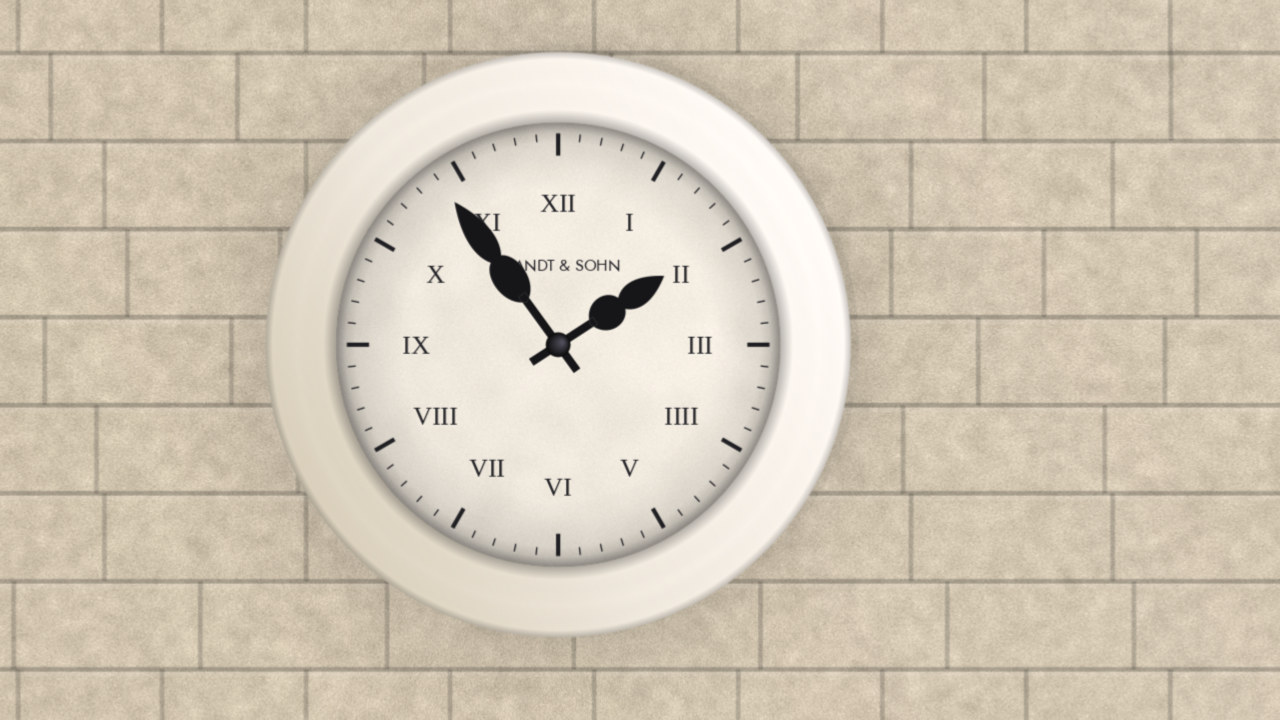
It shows 1 h 54 min
